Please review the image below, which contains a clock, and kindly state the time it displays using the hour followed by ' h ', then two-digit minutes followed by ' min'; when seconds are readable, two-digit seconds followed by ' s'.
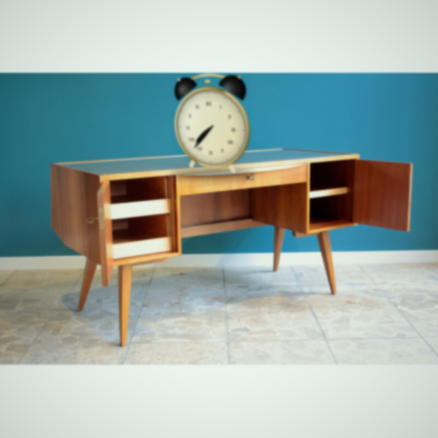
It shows 7 h 37 min
